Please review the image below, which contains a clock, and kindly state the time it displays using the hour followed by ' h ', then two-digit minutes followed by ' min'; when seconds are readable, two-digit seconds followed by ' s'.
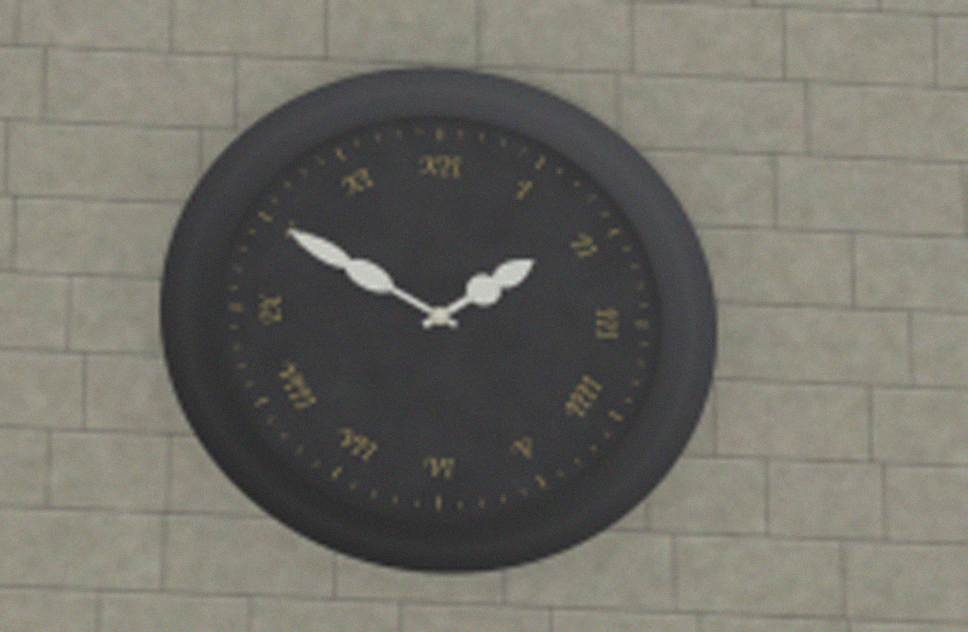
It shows 1 h 50 min
